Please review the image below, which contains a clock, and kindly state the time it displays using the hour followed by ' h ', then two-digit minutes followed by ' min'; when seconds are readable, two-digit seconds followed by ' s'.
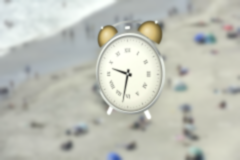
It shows 9 h 32 min
